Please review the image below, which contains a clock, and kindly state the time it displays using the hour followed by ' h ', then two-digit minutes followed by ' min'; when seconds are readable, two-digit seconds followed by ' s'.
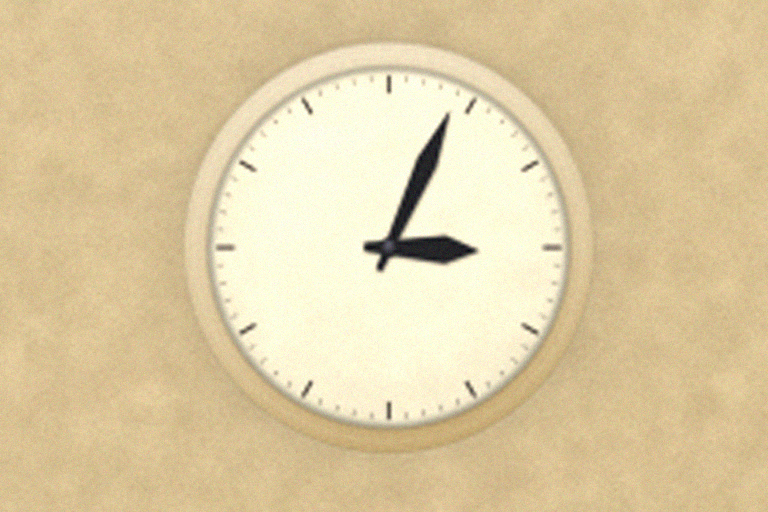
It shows 3 h 04 min
